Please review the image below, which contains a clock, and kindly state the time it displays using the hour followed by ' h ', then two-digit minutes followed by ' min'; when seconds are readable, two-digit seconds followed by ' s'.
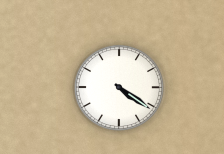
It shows 4 h 21 min
